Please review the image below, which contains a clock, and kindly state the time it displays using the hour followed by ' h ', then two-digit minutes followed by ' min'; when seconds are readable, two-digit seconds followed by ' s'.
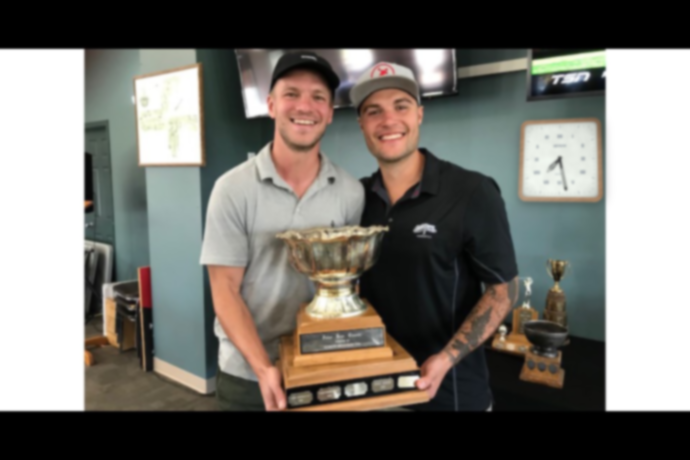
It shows 7 h 28 min
